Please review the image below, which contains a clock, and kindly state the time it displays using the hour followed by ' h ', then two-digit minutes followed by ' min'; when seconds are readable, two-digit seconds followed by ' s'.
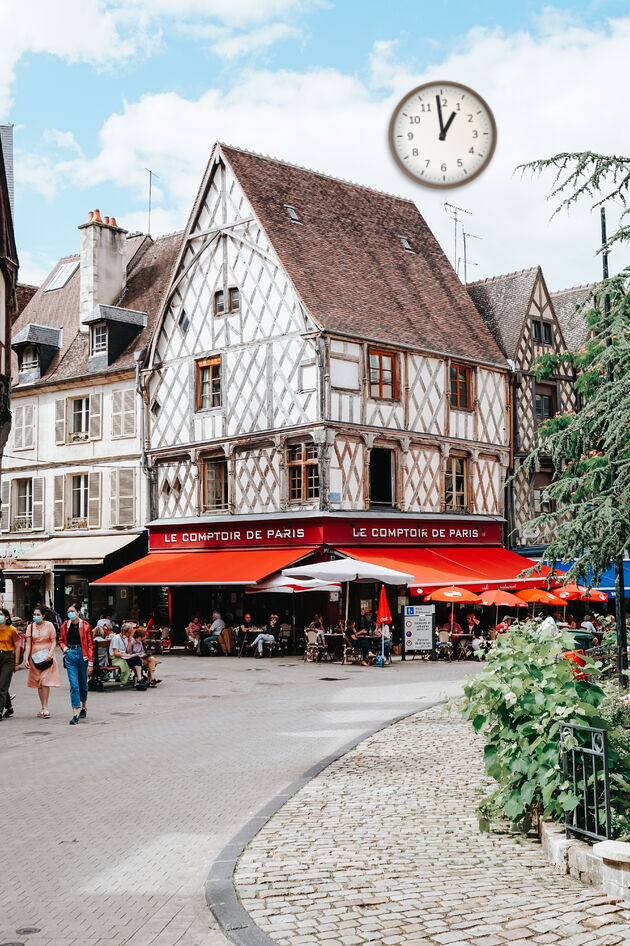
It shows 12 h 59 min
